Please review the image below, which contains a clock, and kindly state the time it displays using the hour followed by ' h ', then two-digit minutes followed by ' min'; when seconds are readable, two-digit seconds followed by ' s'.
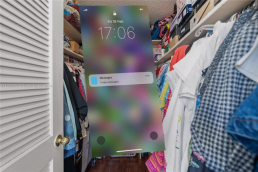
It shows 17 h 06 min
